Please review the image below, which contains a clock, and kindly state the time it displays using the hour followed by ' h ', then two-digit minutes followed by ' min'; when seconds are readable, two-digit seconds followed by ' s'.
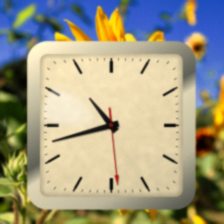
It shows 10 h 42 min 29 s
